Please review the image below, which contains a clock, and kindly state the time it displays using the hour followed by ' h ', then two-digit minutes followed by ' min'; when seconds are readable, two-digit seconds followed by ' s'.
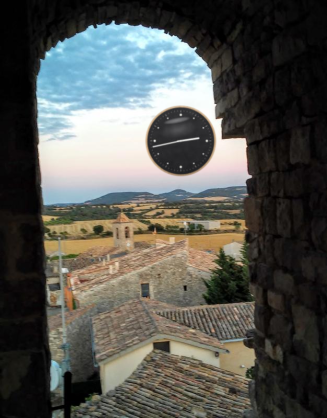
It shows 2 h 43 min
